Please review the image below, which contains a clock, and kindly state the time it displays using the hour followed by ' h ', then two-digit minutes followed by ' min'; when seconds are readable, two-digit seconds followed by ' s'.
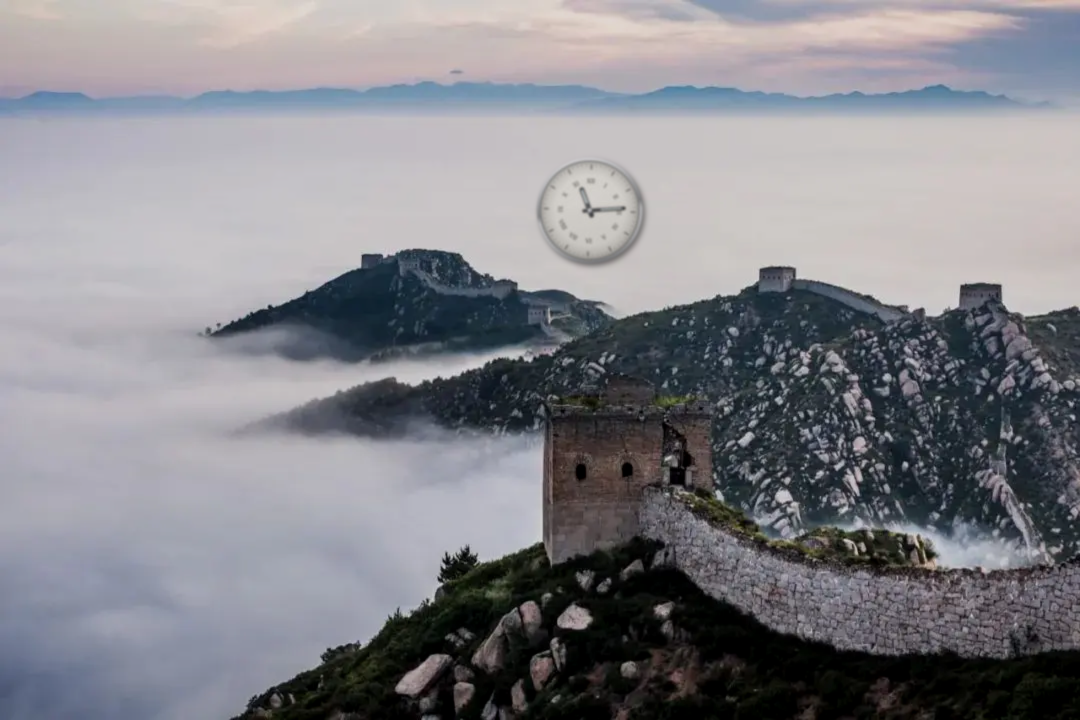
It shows 11 h 14 min
